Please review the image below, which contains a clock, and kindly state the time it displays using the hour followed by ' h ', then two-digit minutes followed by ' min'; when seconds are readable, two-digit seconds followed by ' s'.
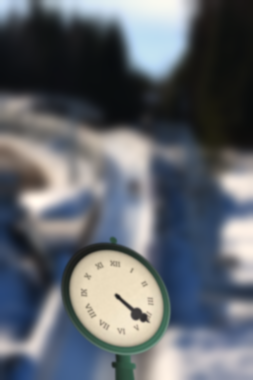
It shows 4 h 21 min
